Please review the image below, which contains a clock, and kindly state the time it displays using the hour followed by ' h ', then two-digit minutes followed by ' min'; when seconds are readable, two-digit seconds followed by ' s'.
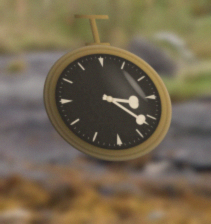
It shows 3 h 22 min
